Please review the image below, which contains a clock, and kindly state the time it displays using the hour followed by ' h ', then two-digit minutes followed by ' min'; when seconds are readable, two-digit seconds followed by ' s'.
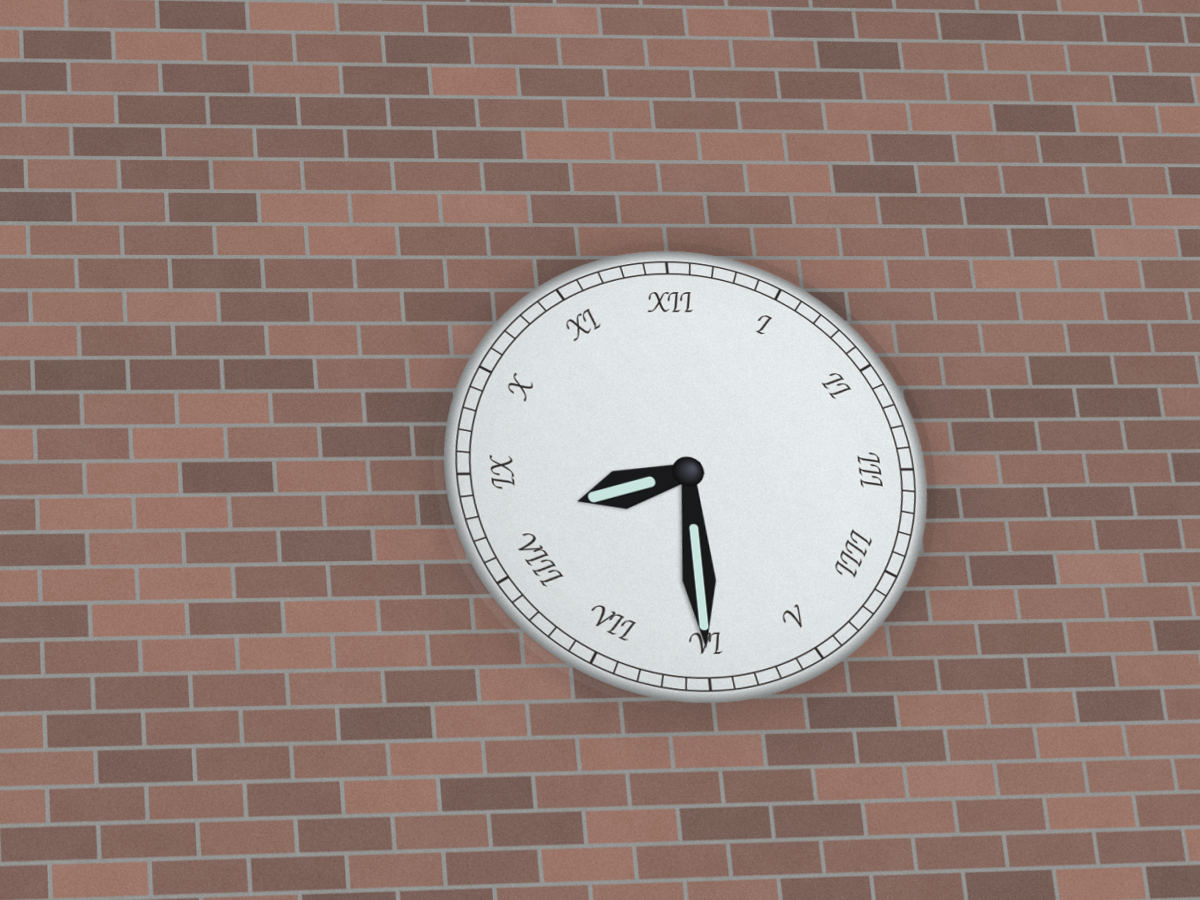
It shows 8 h 30 min
